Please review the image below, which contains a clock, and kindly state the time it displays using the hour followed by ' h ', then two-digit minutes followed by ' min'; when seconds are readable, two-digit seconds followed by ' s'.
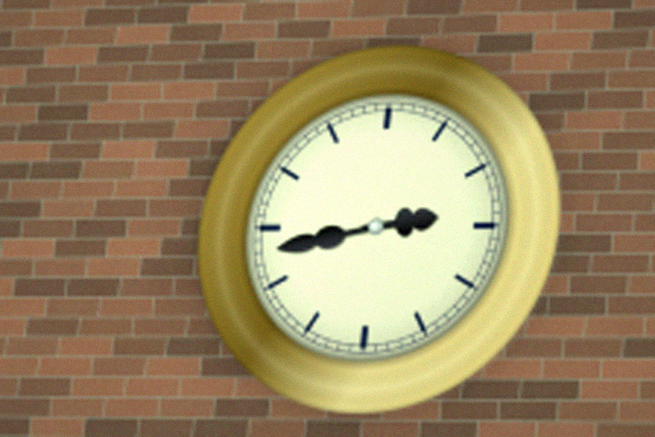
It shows 2 h 43 min
